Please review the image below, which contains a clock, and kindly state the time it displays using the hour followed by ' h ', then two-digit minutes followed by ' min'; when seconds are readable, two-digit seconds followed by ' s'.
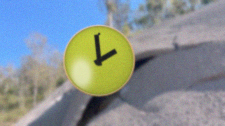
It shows 1 h 59 min
